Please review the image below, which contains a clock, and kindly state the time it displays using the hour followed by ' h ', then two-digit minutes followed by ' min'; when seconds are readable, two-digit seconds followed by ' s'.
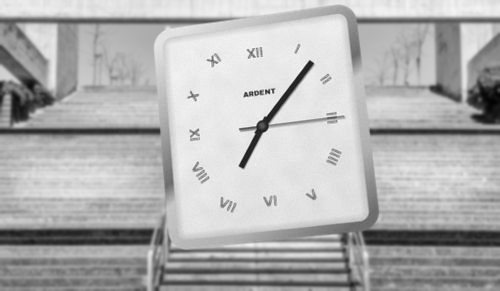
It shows 7 h 07 min 15 s
